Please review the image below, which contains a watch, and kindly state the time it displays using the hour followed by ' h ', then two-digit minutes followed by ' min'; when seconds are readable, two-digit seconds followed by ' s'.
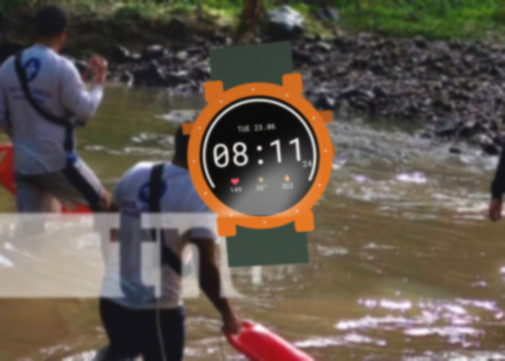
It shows 8 h 11 min
